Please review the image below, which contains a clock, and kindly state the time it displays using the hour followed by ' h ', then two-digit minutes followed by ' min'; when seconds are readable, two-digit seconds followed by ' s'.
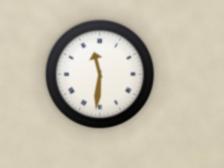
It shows 11 h 31 min
